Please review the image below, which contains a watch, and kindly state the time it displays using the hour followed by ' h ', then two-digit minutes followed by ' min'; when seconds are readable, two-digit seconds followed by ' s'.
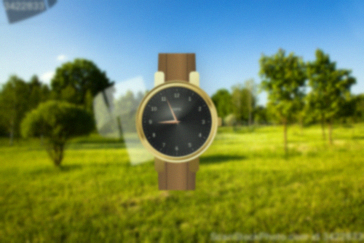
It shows 8 h 56 min
